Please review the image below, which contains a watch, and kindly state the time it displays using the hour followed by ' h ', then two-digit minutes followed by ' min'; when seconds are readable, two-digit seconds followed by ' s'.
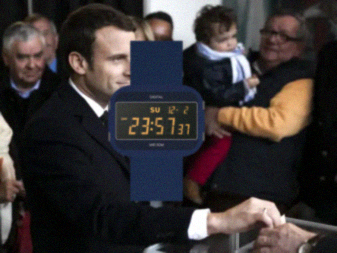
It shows 23 h 57 min 37 s
